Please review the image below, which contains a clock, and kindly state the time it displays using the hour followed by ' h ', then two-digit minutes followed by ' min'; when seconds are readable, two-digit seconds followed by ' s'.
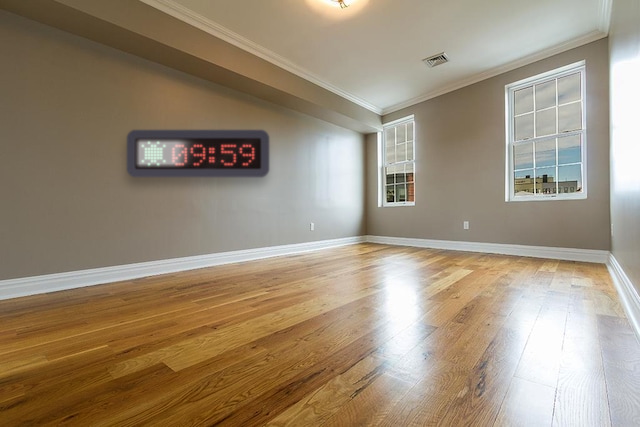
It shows 9 h 59 min
